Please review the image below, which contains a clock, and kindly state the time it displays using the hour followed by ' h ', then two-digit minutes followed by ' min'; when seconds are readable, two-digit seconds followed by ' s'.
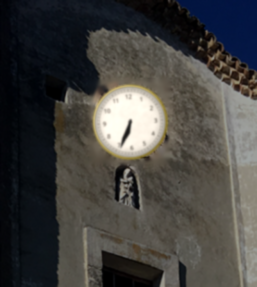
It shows 6 h 34 min
